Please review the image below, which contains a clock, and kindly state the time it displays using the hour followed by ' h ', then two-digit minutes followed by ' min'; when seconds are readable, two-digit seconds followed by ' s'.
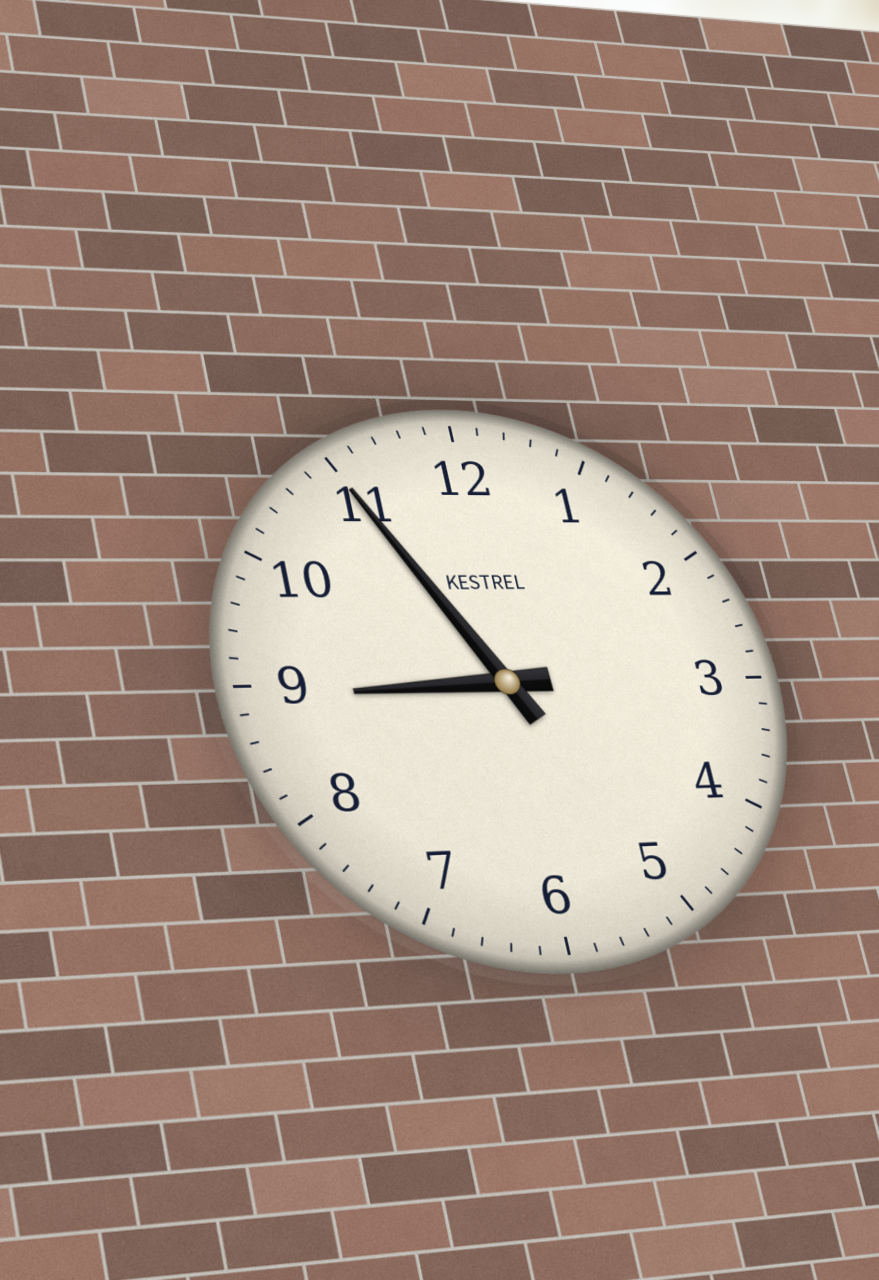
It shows 8 h 55 min
